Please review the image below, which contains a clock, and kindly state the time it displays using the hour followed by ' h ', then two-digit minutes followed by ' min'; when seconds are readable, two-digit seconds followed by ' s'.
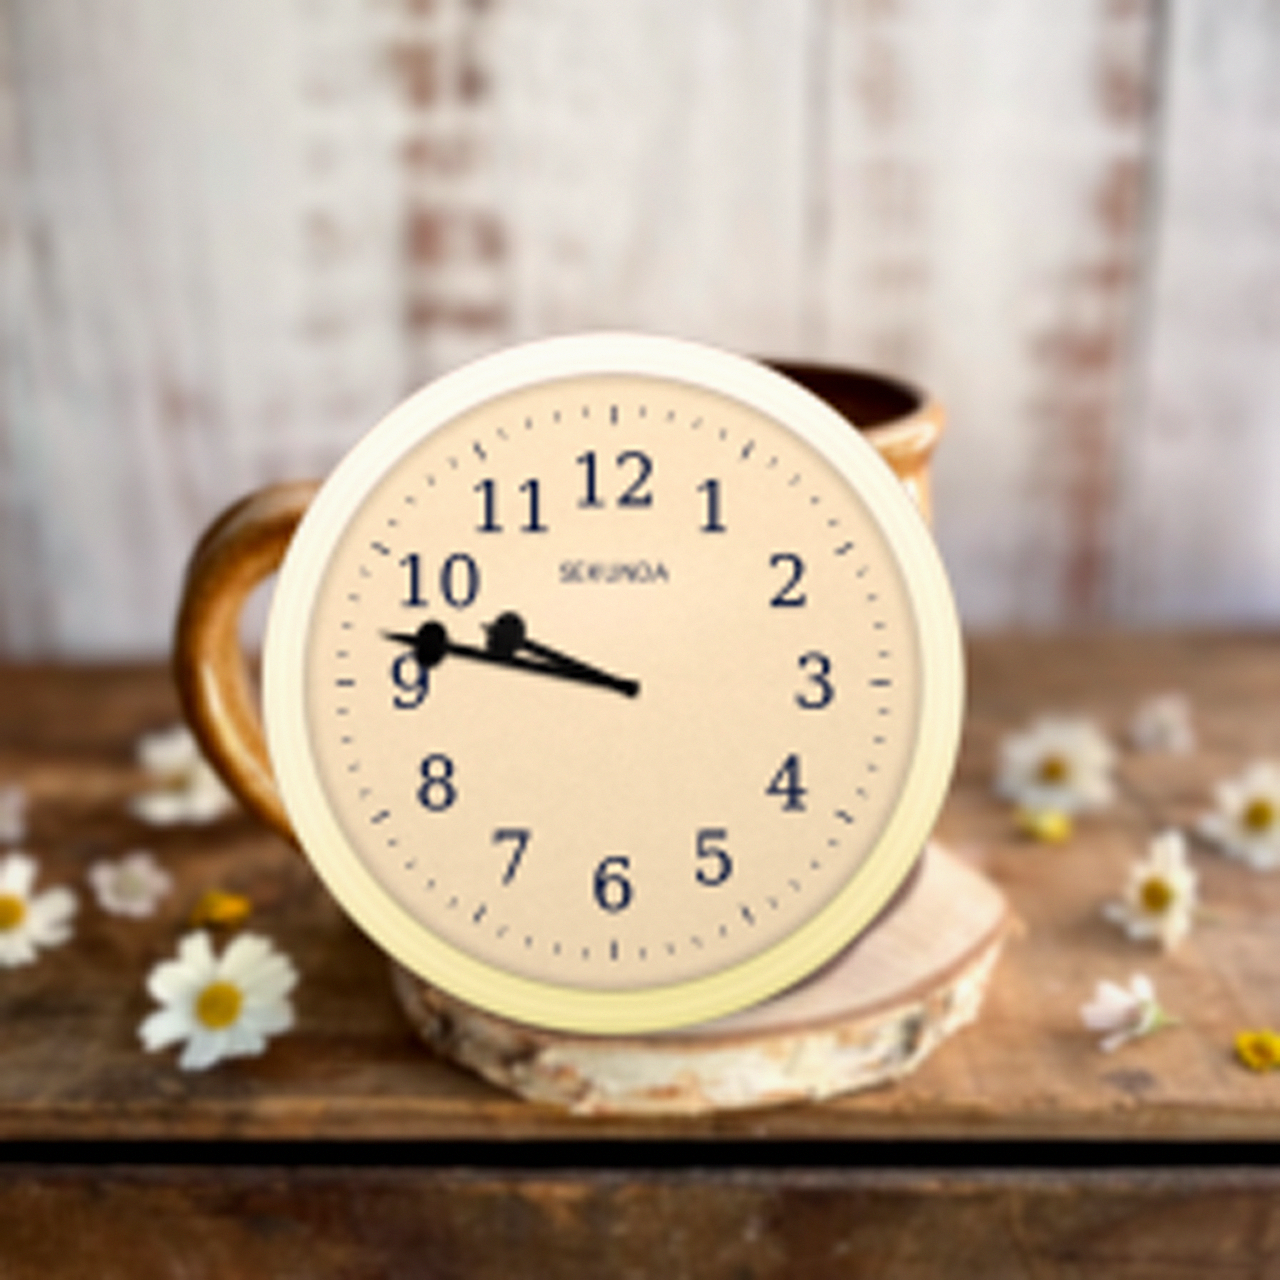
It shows 9 h 47 min
